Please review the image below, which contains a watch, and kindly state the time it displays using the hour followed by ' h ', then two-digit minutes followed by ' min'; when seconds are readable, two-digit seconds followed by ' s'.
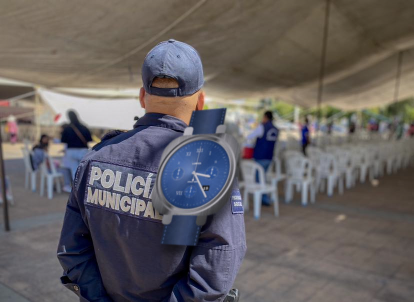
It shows 3 h 24 min
